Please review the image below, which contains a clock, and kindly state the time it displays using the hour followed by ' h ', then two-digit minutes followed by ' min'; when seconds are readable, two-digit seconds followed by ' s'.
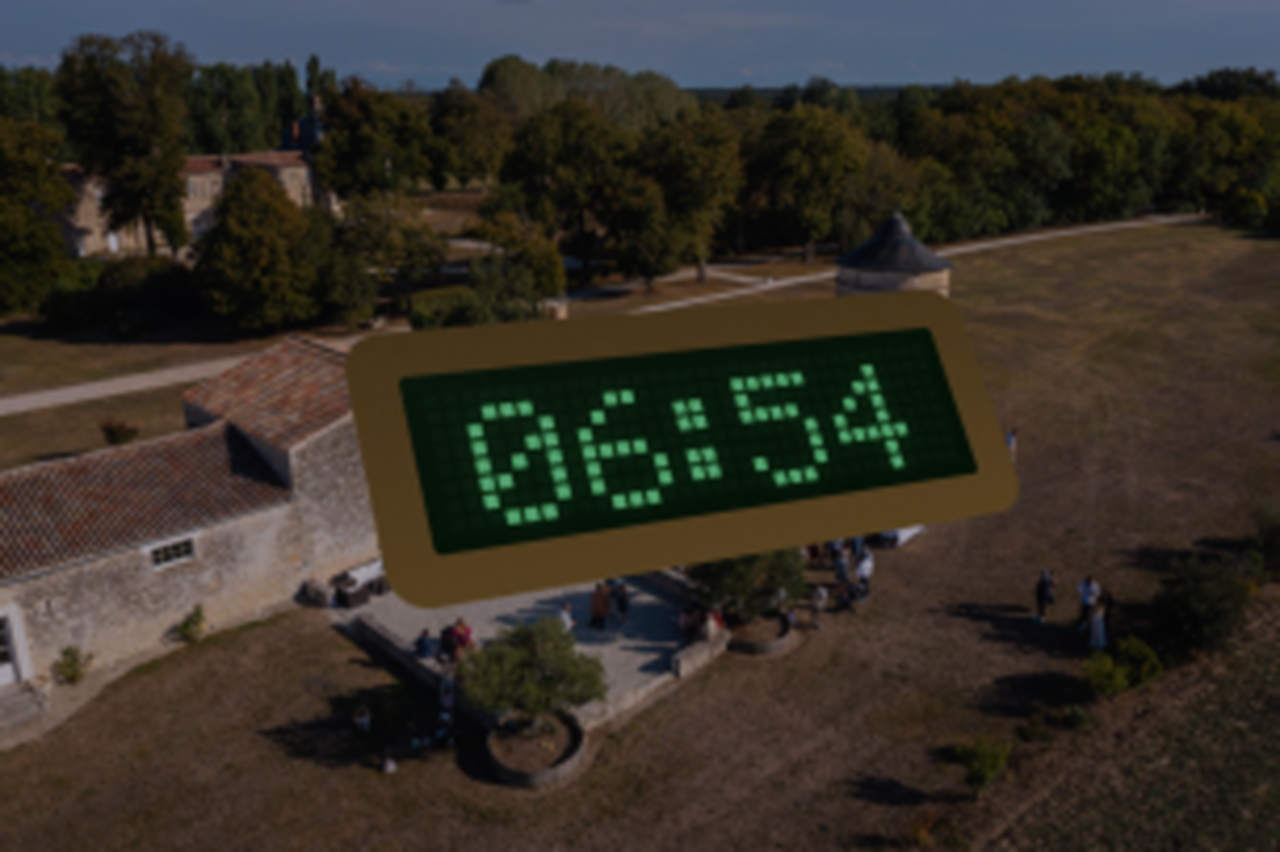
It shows 6 h 54 min
